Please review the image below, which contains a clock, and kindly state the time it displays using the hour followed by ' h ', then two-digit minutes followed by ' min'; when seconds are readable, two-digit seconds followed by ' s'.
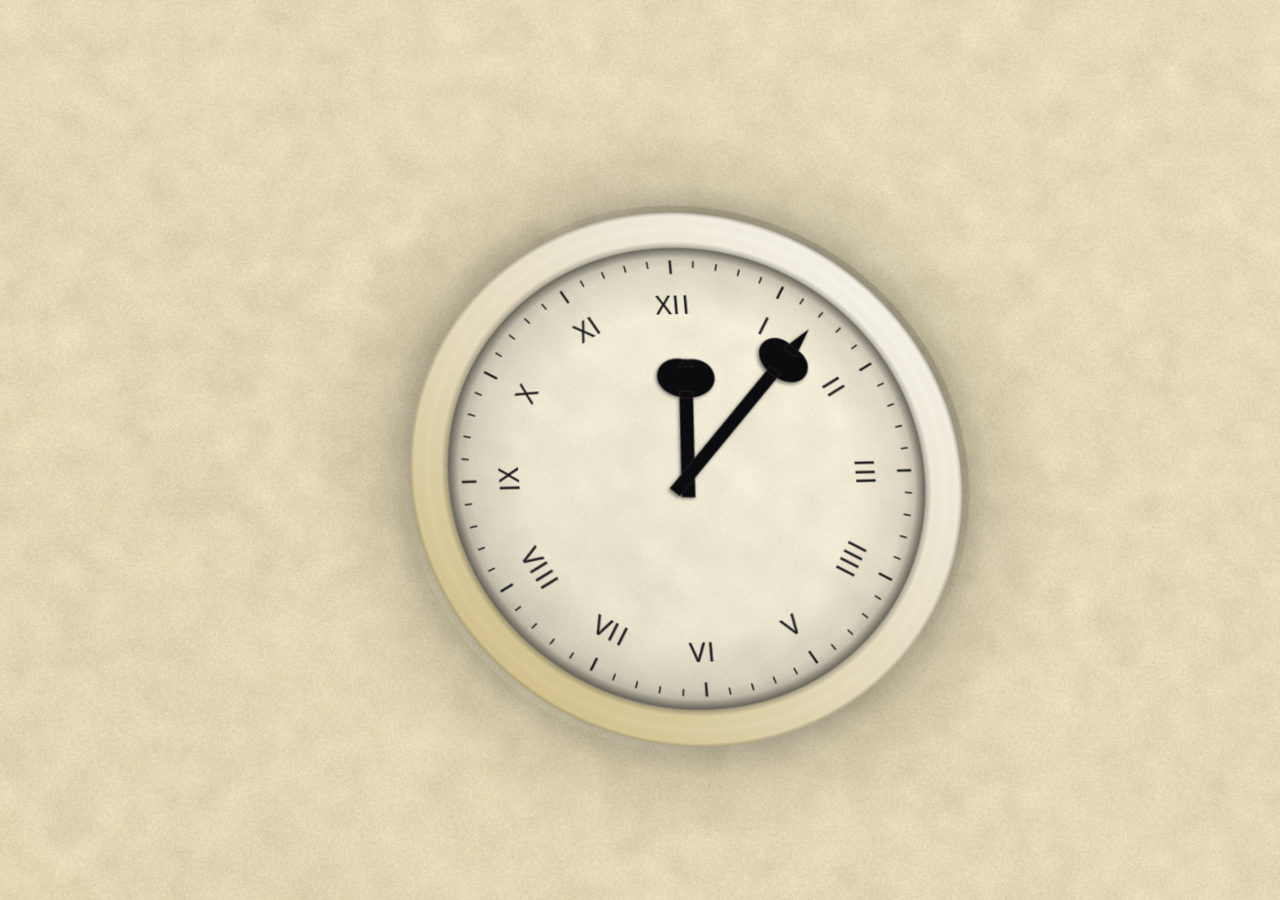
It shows 12 h 07 min
